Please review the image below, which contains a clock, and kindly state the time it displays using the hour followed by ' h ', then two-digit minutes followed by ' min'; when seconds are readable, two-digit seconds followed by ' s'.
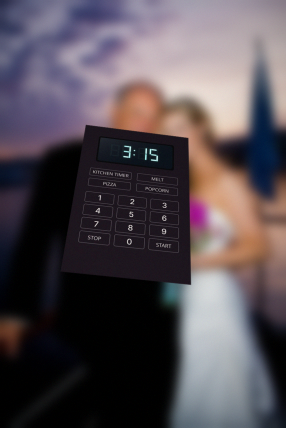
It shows 3 h 15 min
